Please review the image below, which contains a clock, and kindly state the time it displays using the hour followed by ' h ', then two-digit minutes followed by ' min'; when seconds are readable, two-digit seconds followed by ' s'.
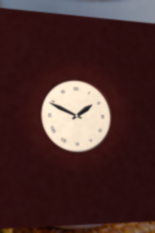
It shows 1 h 49 min
